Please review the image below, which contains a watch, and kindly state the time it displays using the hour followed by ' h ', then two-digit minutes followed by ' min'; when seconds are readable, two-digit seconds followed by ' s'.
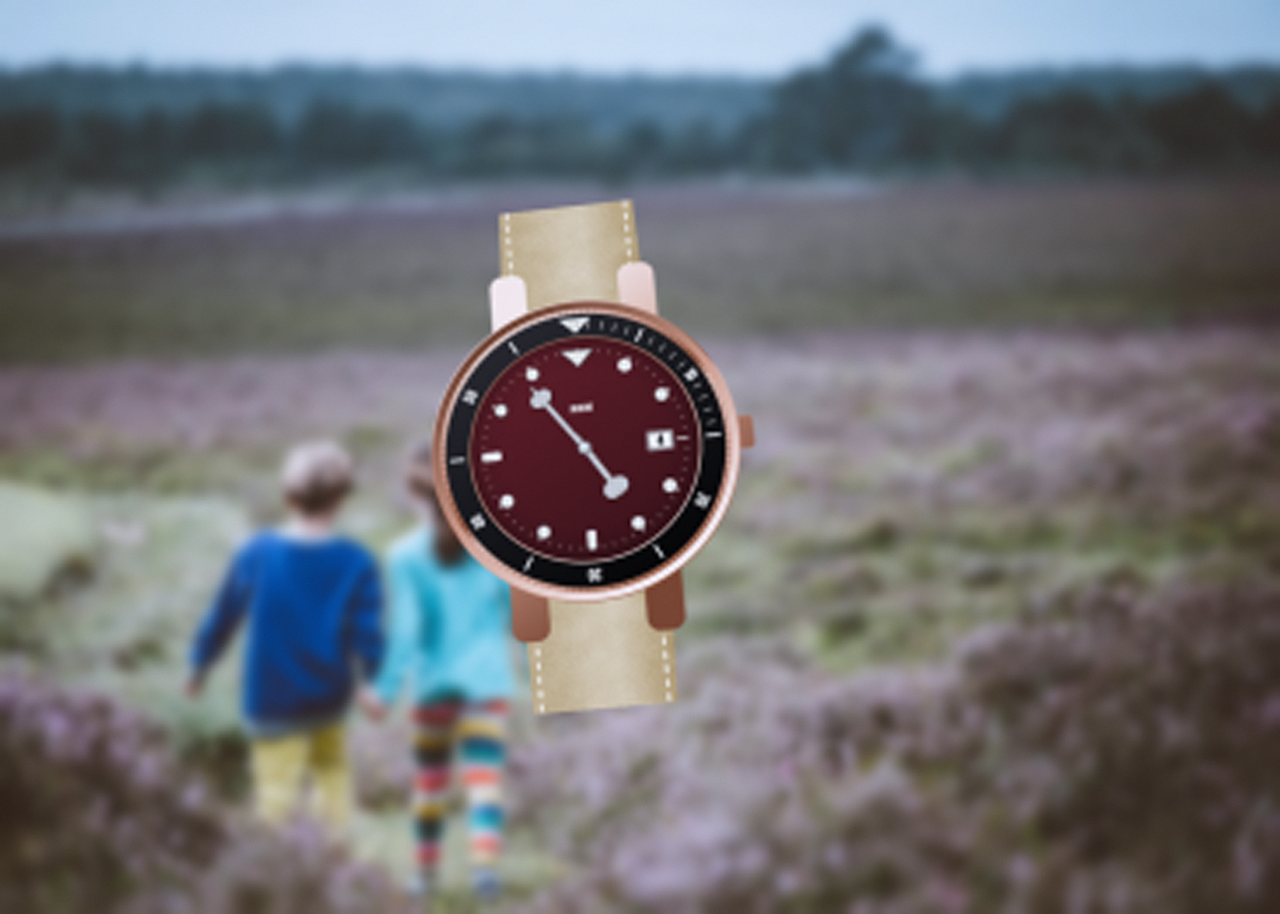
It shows 4 h 54 min
